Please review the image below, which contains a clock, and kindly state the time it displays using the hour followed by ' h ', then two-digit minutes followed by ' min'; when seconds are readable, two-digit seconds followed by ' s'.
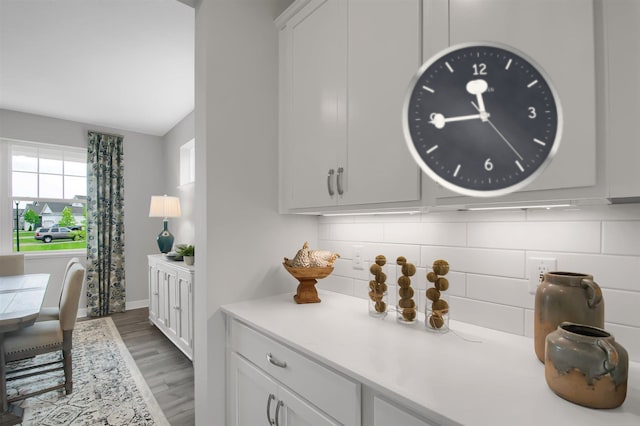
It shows 11 h 44 min 24 s
